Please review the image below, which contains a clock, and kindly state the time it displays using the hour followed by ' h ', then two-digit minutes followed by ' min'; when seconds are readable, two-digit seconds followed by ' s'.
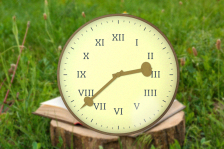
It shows 2 h 38 min
